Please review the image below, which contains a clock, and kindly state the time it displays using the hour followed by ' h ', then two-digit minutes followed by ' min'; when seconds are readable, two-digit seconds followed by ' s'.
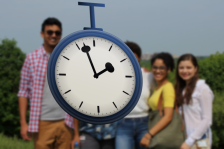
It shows 1 h 57 min
